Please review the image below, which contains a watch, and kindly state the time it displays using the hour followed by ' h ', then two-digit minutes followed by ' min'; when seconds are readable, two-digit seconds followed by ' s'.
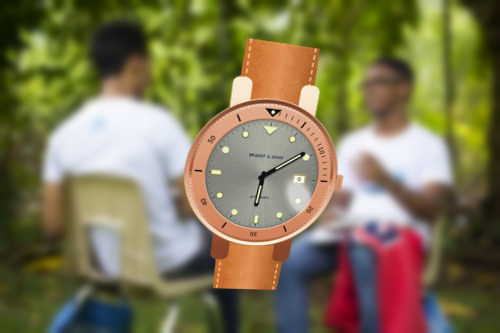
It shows 6 h 09 min
